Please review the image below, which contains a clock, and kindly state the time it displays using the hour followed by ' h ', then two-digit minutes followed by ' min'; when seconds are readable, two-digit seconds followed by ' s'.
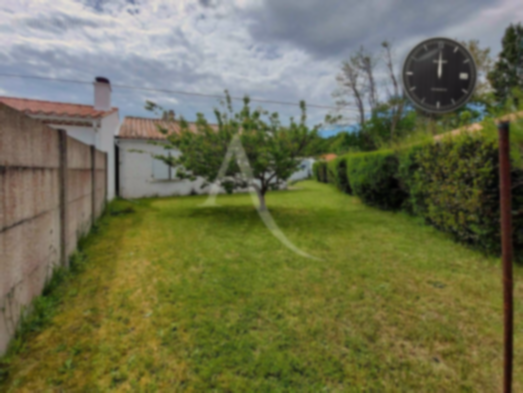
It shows 12 h 00 min
